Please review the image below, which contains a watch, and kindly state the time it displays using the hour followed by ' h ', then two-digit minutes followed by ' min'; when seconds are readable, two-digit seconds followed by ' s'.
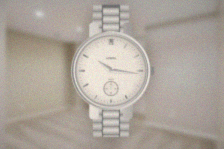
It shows 10 h 16 min
